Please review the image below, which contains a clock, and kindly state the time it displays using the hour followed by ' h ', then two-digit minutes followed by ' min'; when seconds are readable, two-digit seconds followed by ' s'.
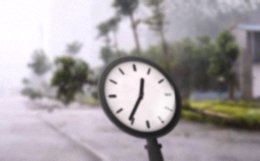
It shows 12 h 36 min
